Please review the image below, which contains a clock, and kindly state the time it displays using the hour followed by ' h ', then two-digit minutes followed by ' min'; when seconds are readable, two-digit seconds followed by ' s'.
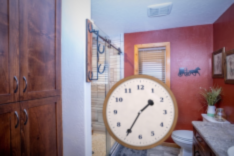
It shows 1 h 35 min
